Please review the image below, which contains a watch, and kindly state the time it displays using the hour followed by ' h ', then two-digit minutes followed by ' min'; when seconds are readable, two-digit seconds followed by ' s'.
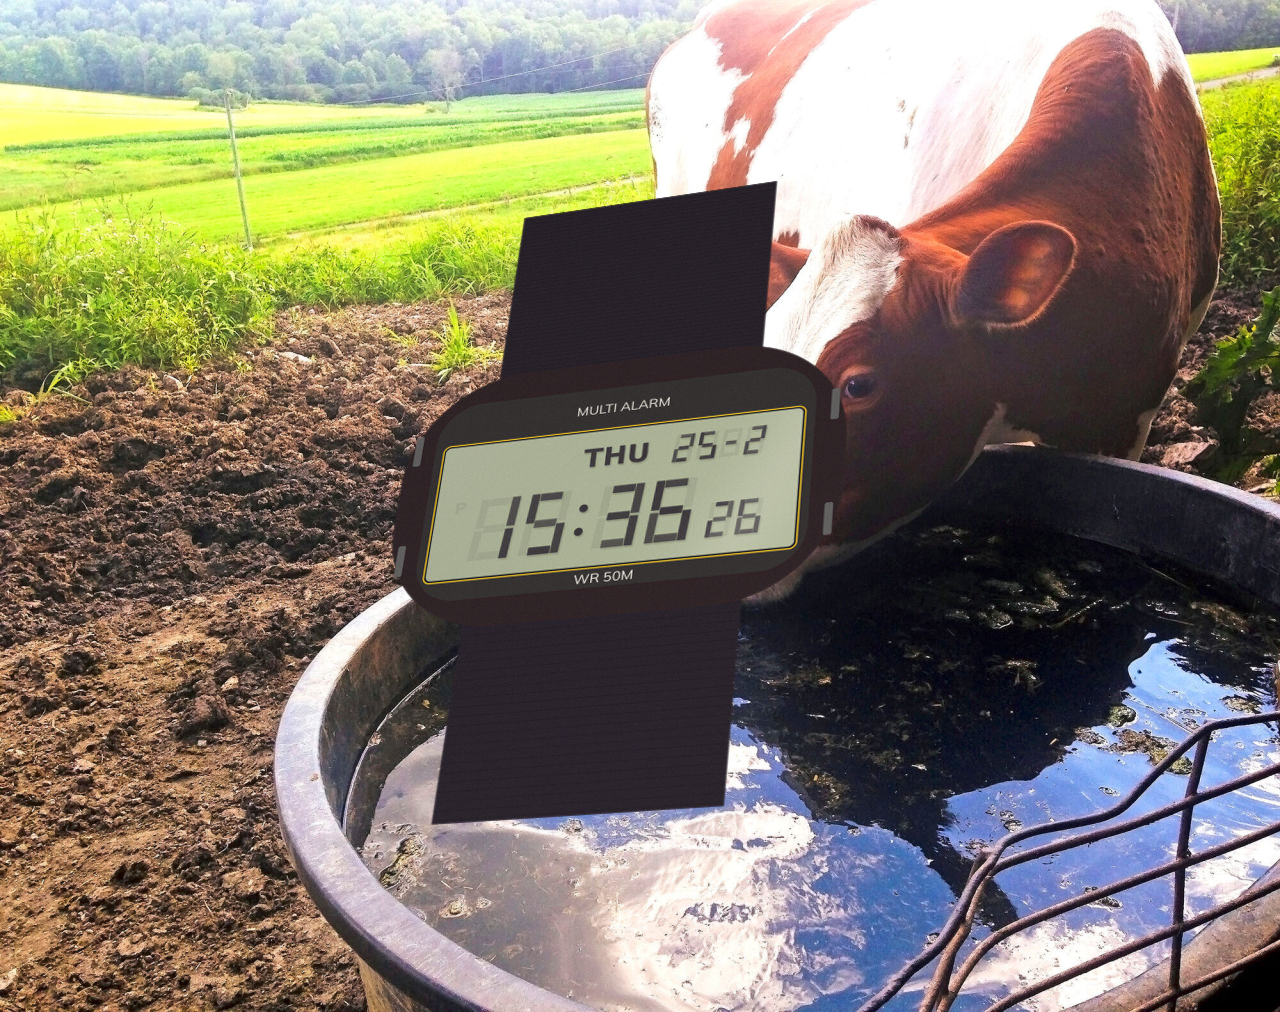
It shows 15 h 36 min 26 s
